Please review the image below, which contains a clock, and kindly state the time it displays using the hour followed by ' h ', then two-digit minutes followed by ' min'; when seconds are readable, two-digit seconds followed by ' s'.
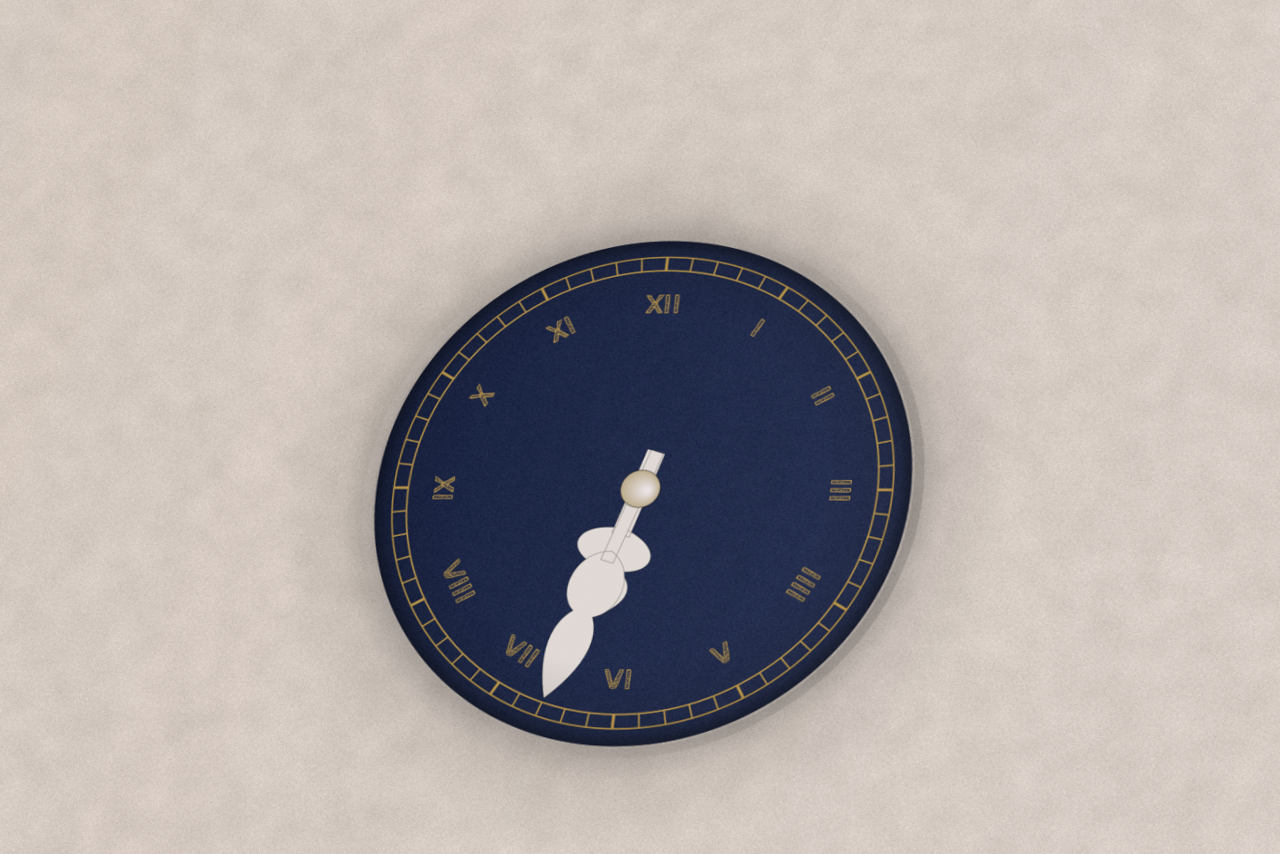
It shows 6 h 33 min
